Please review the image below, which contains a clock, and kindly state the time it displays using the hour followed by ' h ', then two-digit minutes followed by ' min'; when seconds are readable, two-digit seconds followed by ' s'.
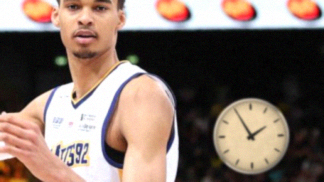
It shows 1 h 55 min
